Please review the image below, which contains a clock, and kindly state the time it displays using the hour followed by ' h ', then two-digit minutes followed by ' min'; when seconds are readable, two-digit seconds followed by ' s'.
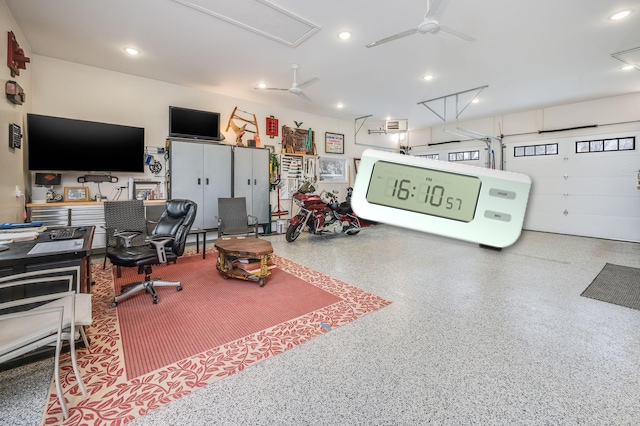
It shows 16 h 10 min 57 s
